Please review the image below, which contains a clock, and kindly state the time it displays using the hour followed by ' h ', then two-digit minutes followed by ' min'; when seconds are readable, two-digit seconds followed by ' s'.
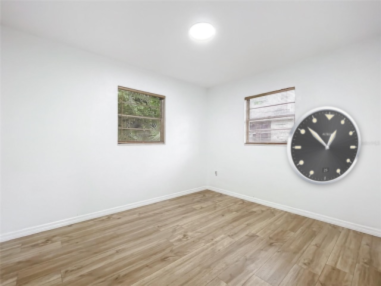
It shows 12 h 52 min
